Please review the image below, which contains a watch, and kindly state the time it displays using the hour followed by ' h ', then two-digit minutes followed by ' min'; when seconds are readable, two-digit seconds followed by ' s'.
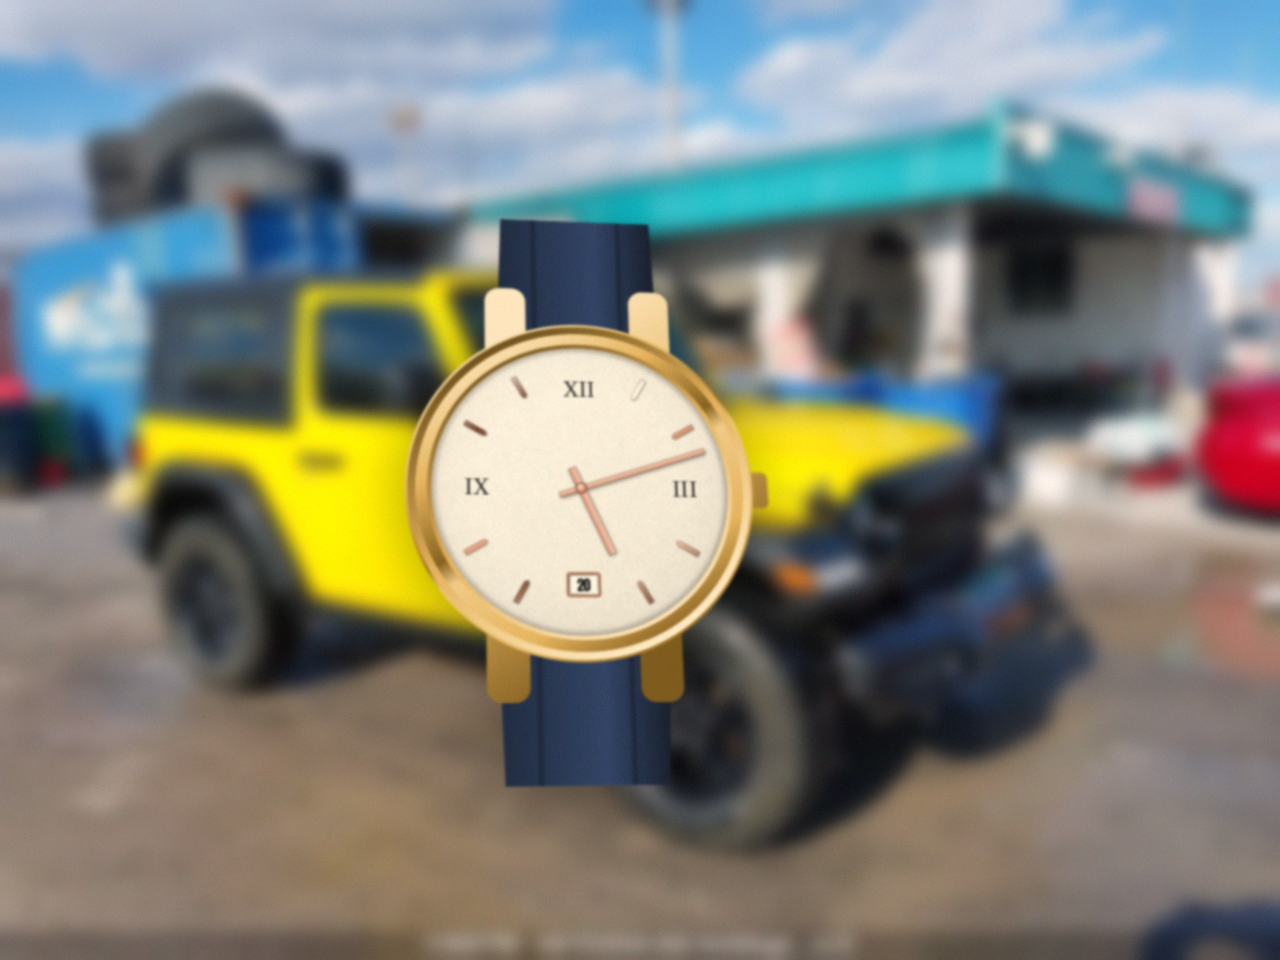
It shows 5 h 12 min
